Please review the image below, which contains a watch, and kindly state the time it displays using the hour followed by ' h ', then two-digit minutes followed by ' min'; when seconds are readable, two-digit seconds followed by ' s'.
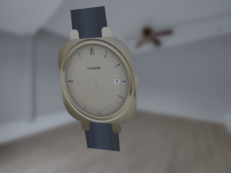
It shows 5 h 27 min
